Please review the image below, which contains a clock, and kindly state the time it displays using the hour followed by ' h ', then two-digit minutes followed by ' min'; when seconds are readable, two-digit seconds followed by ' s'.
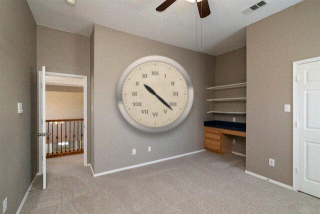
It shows 10 h 22 min
